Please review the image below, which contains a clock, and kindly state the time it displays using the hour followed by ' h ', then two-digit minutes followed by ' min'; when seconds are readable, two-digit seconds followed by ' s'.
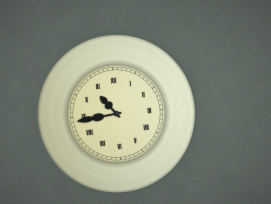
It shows 10 h 44 min
